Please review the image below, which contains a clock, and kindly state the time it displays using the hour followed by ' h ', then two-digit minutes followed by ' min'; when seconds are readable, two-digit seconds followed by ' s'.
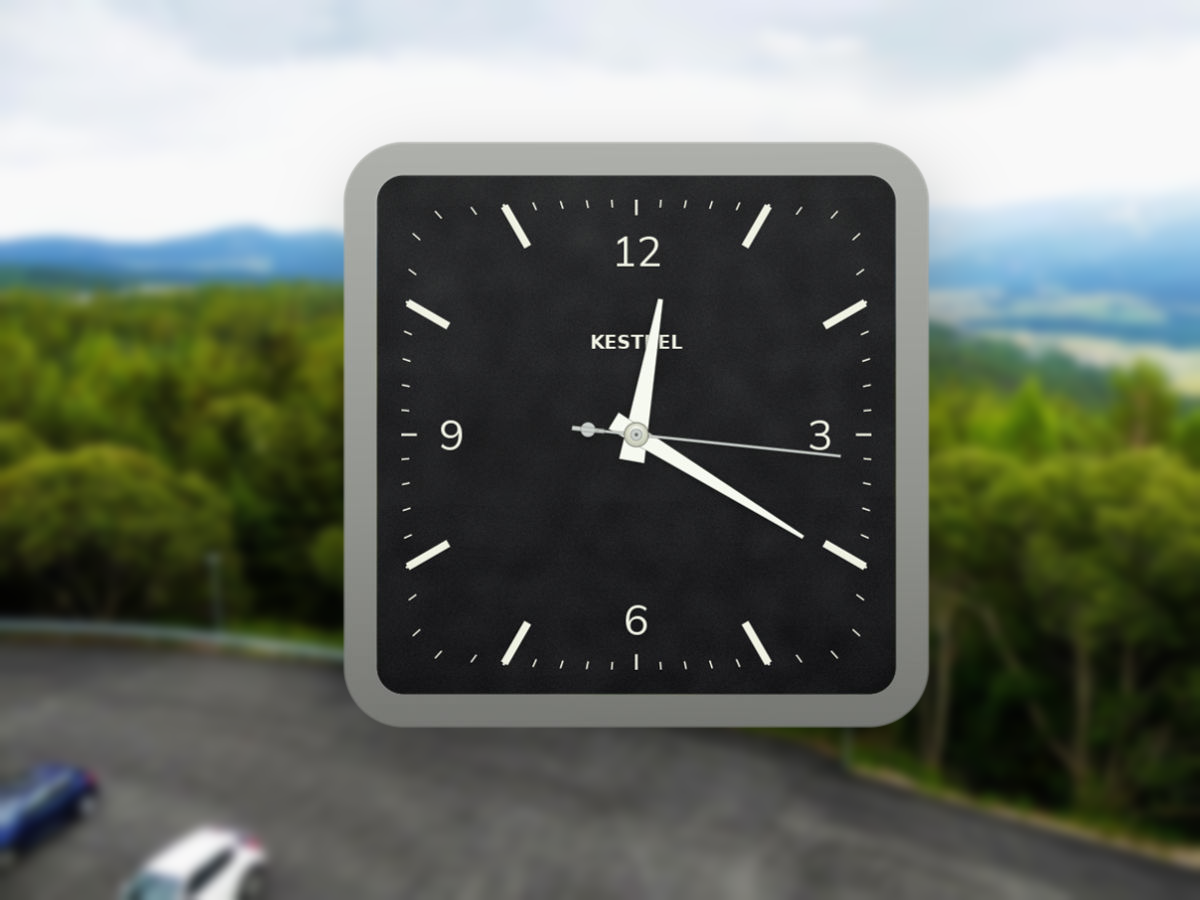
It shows 12 h 20 min 16 s
